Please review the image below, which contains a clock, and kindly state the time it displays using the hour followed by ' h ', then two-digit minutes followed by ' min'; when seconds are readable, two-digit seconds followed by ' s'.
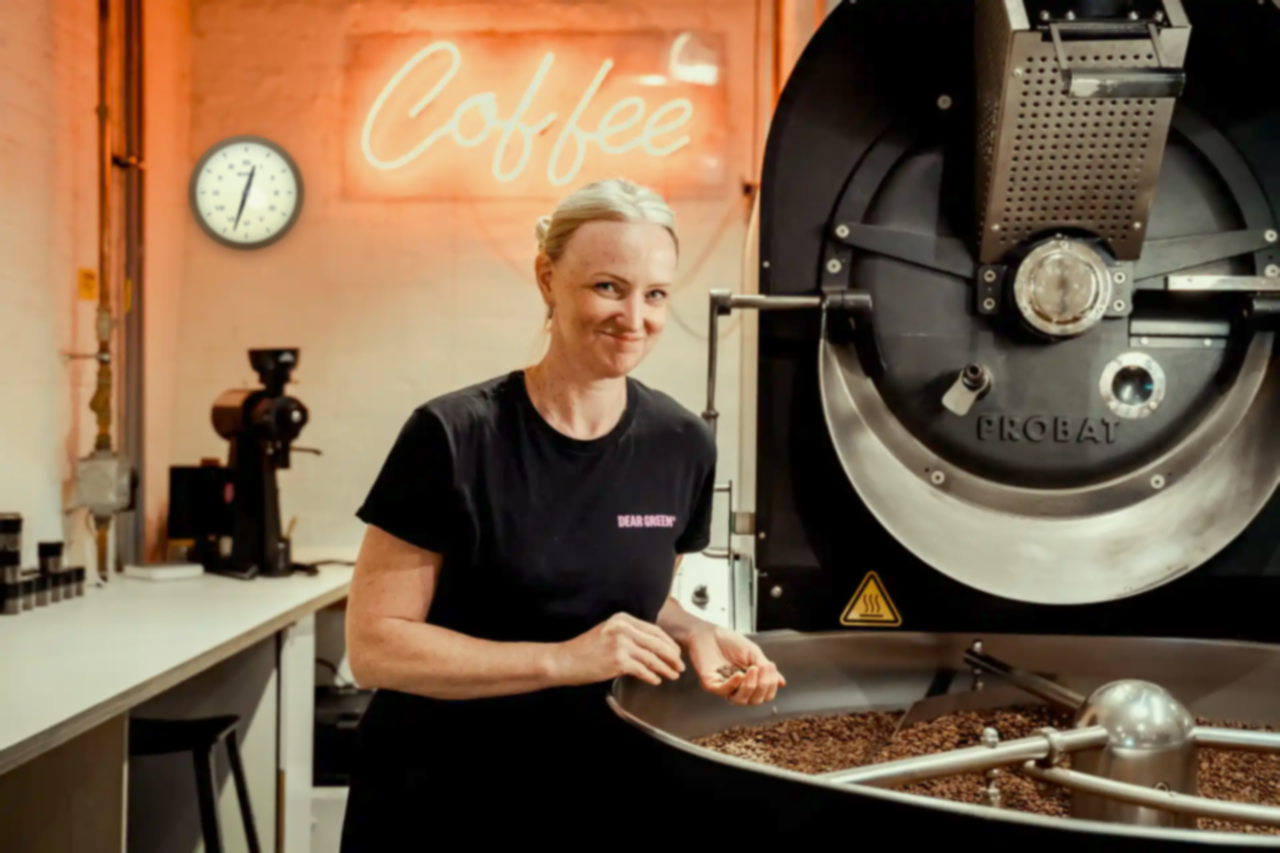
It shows 12 h 33 min
